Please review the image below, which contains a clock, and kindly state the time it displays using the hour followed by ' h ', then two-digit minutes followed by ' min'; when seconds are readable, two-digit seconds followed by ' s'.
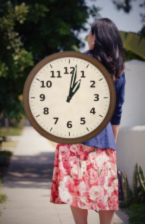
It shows 1 h 02 min
